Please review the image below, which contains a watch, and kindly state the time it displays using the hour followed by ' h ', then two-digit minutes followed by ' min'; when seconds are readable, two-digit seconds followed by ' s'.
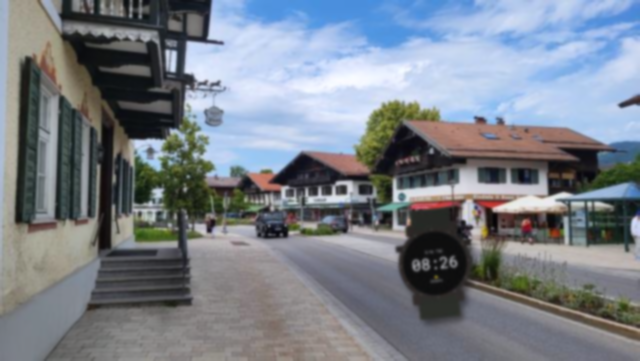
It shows 8 h 26 min
